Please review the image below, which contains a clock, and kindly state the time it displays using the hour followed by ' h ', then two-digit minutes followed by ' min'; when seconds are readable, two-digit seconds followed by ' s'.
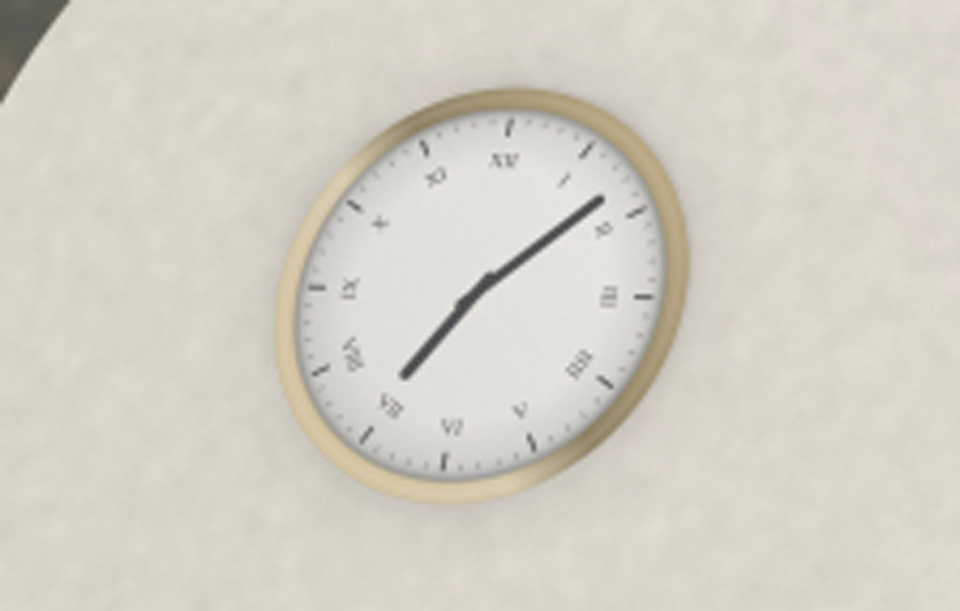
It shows 7 h 08 min
